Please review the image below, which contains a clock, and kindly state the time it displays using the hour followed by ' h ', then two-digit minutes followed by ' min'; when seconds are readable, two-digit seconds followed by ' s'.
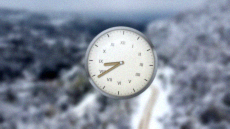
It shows 8 h 39 min
